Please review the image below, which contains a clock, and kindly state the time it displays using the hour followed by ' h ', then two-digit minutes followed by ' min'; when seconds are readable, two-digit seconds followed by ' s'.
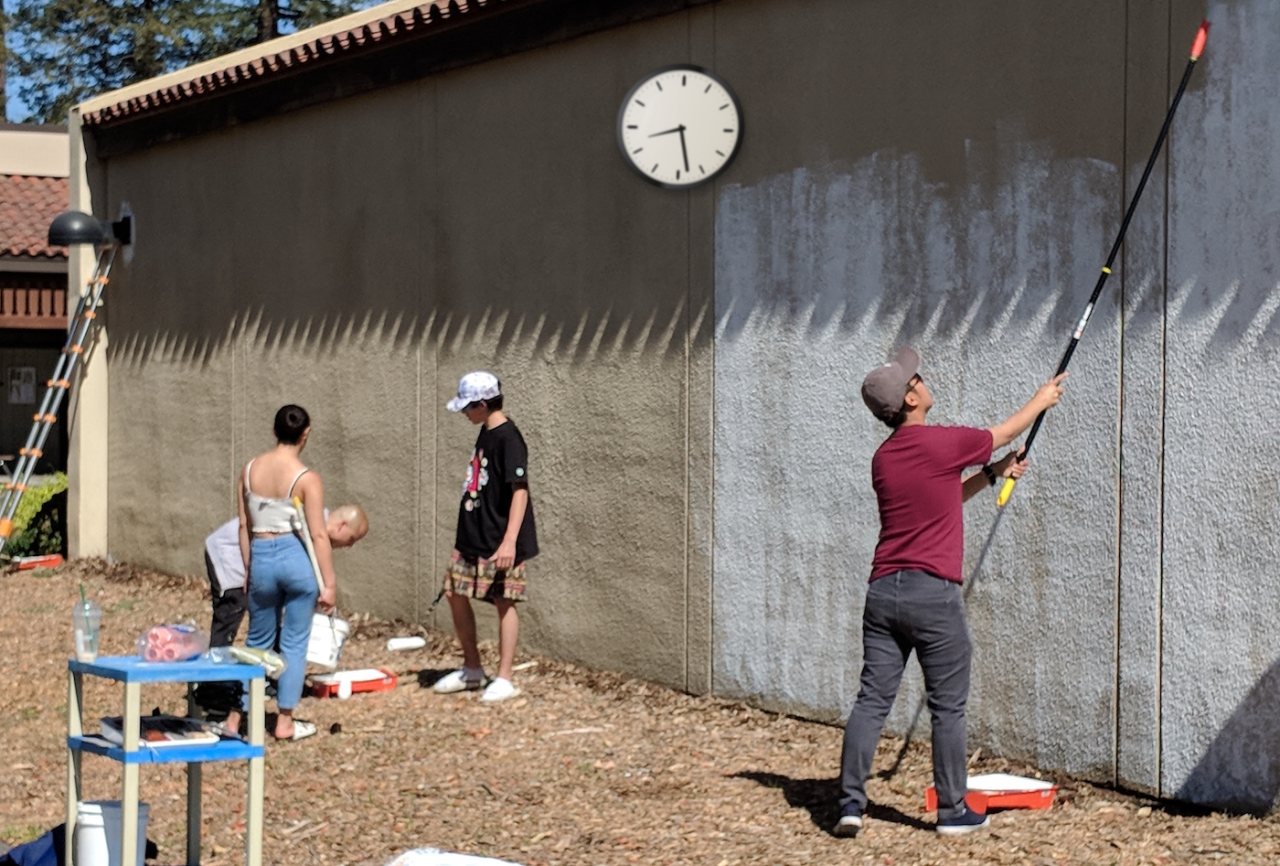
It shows 8 h 28 min
